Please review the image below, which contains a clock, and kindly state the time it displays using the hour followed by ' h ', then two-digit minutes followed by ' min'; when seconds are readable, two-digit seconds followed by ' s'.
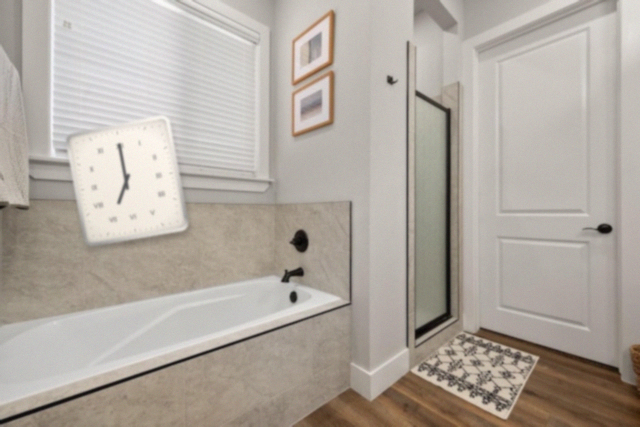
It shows 7 h 00 min
